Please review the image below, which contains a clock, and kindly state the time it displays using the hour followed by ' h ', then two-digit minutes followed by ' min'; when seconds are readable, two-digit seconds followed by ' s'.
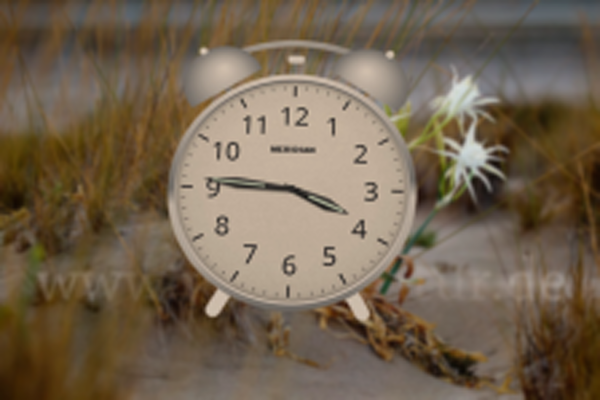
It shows 3 h 46 min
